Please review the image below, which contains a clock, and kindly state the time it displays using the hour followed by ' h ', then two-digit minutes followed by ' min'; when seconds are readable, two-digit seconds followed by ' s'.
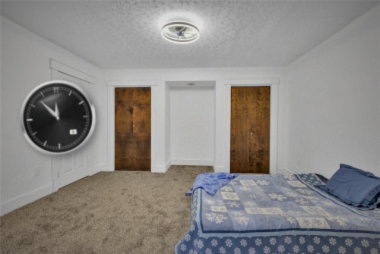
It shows 11 h 53 min
